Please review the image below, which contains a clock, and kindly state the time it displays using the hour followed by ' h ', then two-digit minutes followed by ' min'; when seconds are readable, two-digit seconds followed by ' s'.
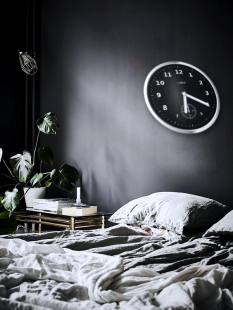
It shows 6 h 20 min
